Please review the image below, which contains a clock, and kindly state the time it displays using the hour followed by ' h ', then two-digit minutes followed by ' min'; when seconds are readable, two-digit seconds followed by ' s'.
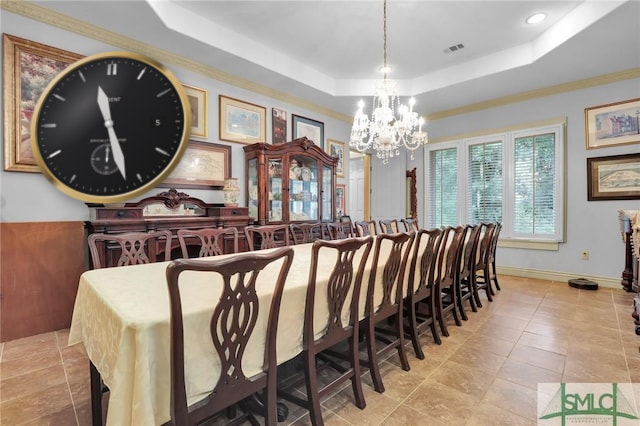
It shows 11 h 27 min
